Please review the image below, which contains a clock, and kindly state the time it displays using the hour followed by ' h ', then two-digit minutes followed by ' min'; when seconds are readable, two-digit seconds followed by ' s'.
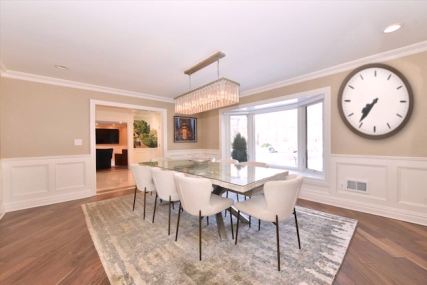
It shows 7 h 36 min
